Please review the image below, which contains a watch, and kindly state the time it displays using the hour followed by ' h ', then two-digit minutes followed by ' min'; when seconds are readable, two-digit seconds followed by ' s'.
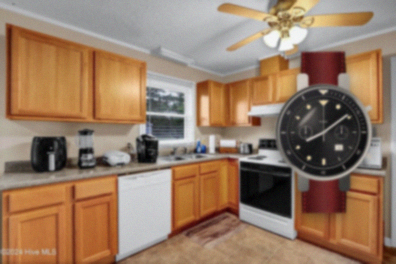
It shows 8 h 09 min
